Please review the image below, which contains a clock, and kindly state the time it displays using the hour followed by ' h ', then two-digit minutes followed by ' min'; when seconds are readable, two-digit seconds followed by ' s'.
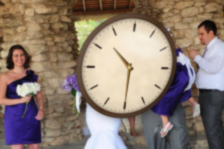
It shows 10 h 30 min
